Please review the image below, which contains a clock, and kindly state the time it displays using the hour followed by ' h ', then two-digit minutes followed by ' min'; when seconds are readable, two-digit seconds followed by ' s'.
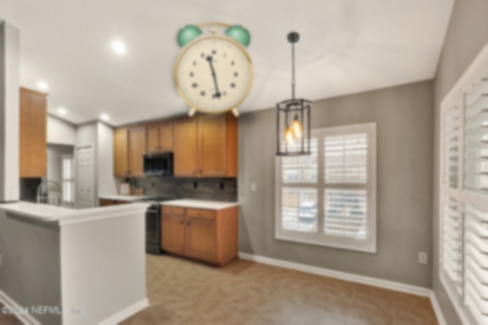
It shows 11 h 28 min
